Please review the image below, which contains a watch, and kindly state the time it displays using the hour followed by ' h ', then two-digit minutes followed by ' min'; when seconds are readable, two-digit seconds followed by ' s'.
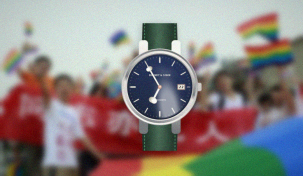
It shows 6 h 55 min
